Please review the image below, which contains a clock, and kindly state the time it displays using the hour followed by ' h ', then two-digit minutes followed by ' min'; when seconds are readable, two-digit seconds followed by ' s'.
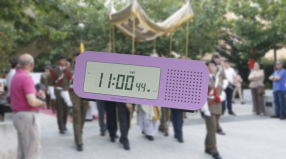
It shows 11 h 00 min 44 s
